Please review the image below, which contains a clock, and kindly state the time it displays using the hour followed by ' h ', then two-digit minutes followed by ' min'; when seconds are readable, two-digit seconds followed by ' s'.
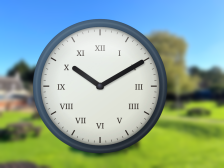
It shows 10 h 10 min
